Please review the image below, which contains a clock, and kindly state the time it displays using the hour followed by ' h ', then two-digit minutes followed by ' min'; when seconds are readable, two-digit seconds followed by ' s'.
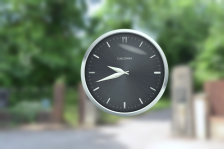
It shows 9 h 42 min
